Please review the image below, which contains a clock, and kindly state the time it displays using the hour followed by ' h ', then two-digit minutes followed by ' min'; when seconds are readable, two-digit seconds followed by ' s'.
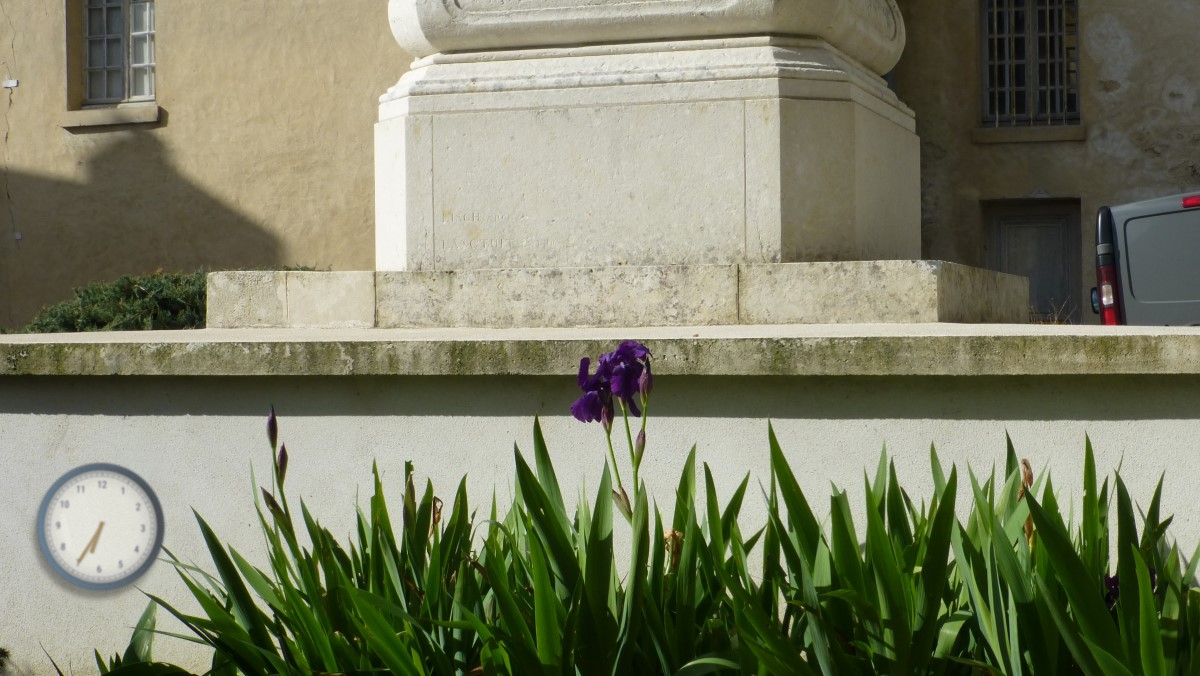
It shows 6 h 35 min
